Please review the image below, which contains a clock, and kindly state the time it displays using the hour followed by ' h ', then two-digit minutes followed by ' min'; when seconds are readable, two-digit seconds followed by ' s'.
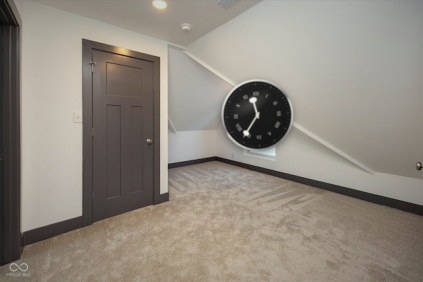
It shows 11 h 36 min
